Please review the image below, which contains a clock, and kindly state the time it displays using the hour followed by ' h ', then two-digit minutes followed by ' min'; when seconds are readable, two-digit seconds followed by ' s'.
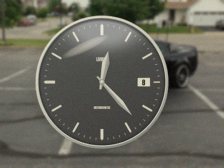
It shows 12 h 23 min
